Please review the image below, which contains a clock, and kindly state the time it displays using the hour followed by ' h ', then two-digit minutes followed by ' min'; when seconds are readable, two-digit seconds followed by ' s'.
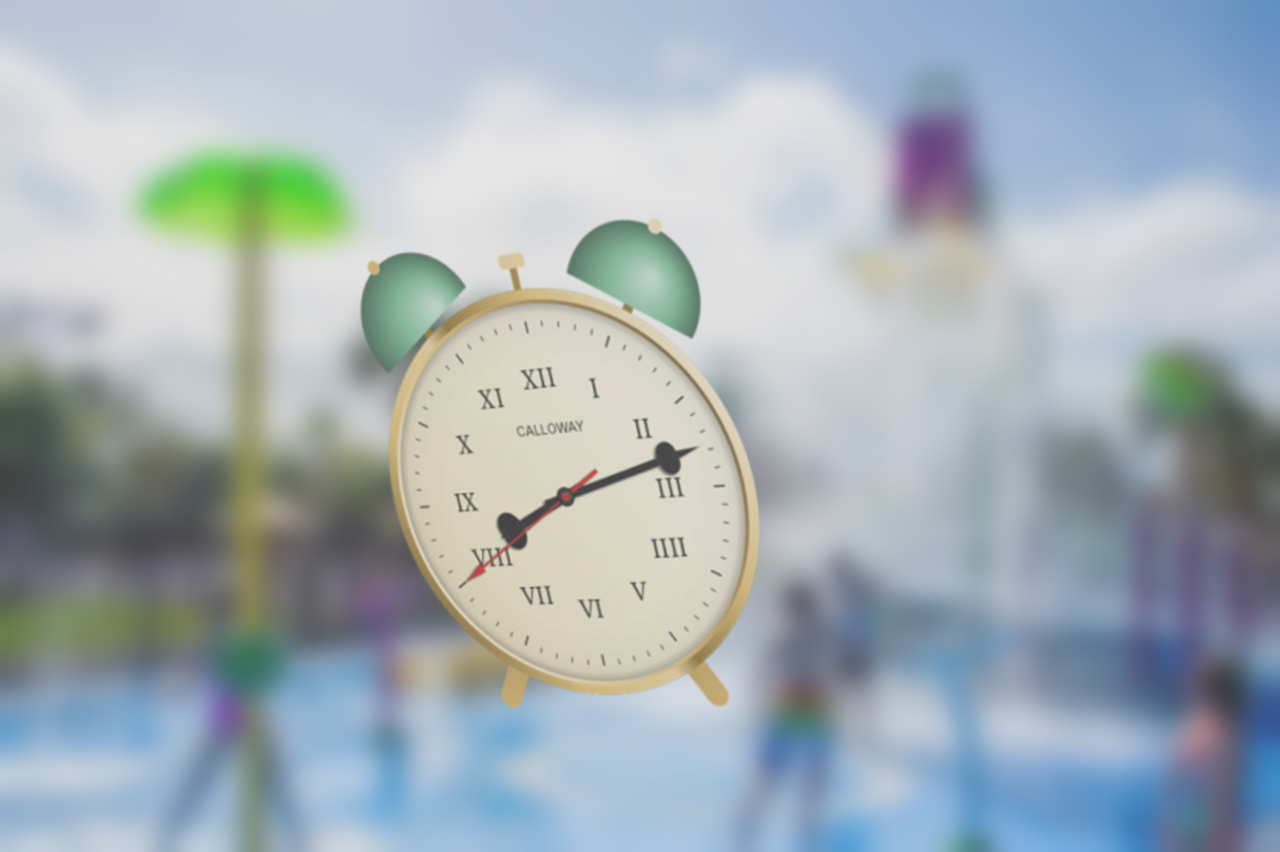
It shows 8 h 12 min 40 s
